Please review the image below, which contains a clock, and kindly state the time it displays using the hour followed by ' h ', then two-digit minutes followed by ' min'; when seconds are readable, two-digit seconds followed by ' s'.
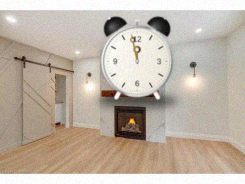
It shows 11 h 58 min
